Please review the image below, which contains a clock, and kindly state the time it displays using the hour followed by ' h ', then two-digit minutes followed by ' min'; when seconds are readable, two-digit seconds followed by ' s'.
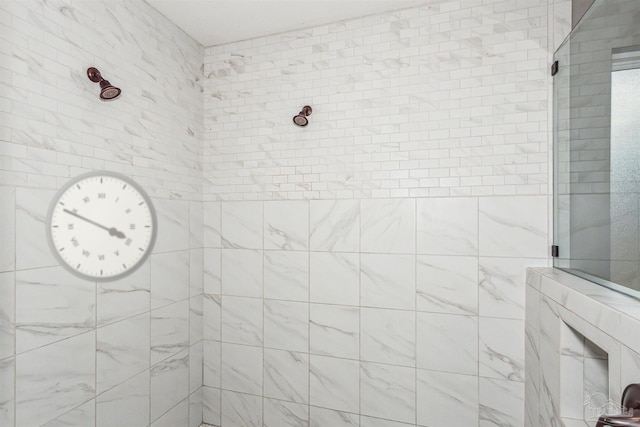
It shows 3 h 49 min
